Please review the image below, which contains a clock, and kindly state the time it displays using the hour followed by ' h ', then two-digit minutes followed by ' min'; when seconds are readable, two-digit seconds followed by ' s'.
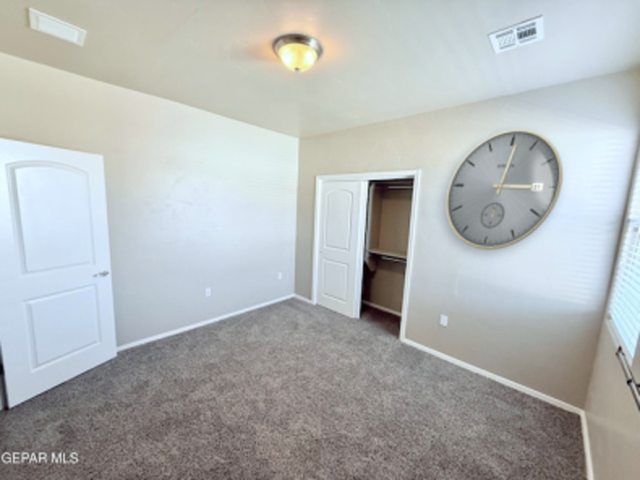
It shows 3 h 01 min
